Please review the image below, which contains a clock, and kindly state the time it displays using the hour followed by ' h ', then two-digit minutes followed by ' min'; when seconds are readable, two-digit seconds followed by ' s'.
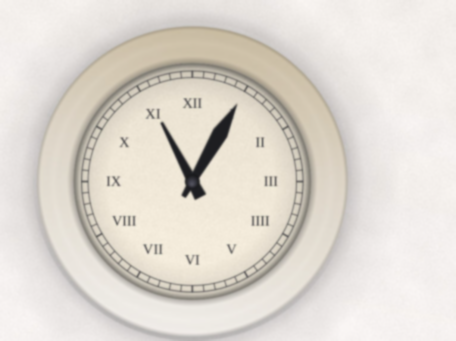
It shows 11 h 05 min
